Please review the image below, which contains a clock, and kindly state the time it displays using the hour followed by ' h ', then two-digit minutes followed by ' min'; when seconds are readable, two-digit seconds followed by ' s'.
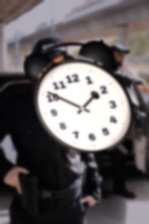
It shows 1 h 51 min
